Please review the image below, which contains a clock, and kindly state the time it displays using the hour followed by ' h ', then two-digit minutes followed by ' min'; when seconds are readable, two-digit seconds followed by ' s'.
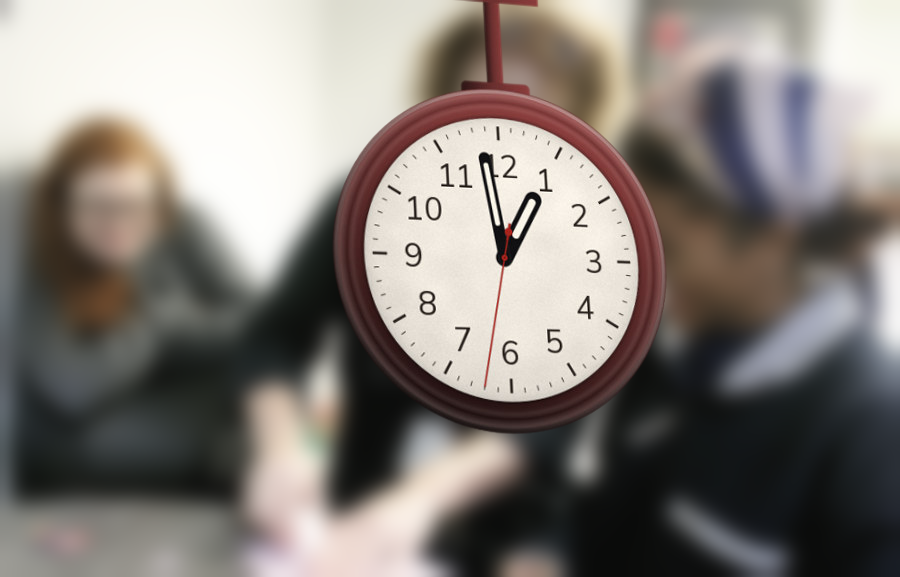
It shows 12 h 58 min 32 s
